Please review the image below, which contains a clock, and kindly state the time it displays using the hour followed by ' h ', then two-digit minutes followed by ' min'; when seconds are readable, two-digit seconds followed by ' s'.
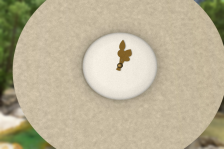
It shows 1 h 01 min
